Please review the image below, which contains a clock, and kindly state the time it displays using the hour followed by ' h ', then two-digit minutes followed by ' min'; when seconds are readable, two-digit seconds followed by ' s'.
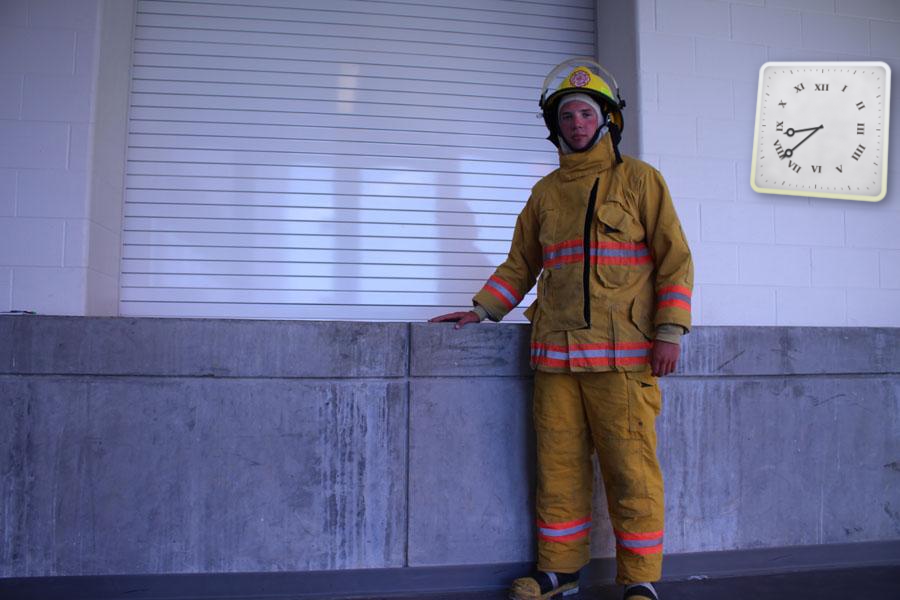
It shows 8 h 38 min
